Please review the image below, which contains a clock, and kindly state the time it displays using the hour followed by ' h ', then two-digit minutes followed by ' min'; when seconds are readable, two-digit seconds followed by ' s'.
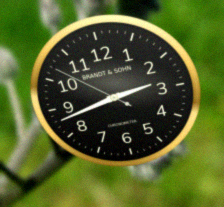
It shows 2 h 42 min 52 s
